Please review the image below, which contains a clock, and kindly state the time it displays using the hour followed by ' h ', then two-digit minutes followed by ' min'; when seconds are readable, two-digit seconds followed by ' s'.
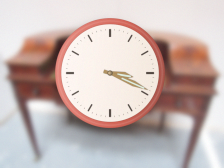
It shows 3 h 19 min
